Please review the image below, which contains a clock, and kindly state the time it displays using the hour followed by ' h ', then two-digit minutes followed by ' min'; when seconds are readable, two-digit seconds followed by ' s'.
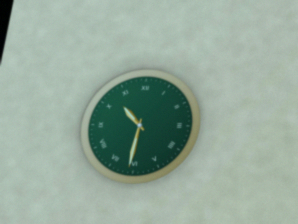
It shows 10 h 31 min
